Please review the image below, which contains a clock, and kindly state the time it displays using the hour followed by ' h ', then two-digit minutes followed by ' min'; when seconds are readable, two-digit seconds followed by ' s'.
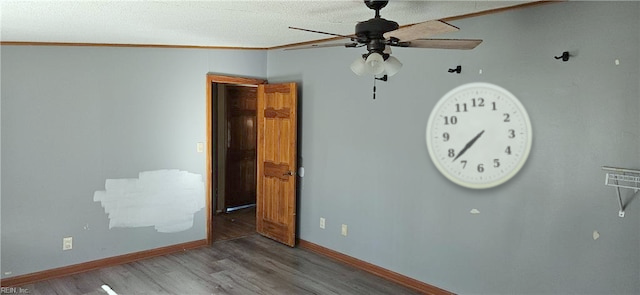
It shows 7 h 38 min
